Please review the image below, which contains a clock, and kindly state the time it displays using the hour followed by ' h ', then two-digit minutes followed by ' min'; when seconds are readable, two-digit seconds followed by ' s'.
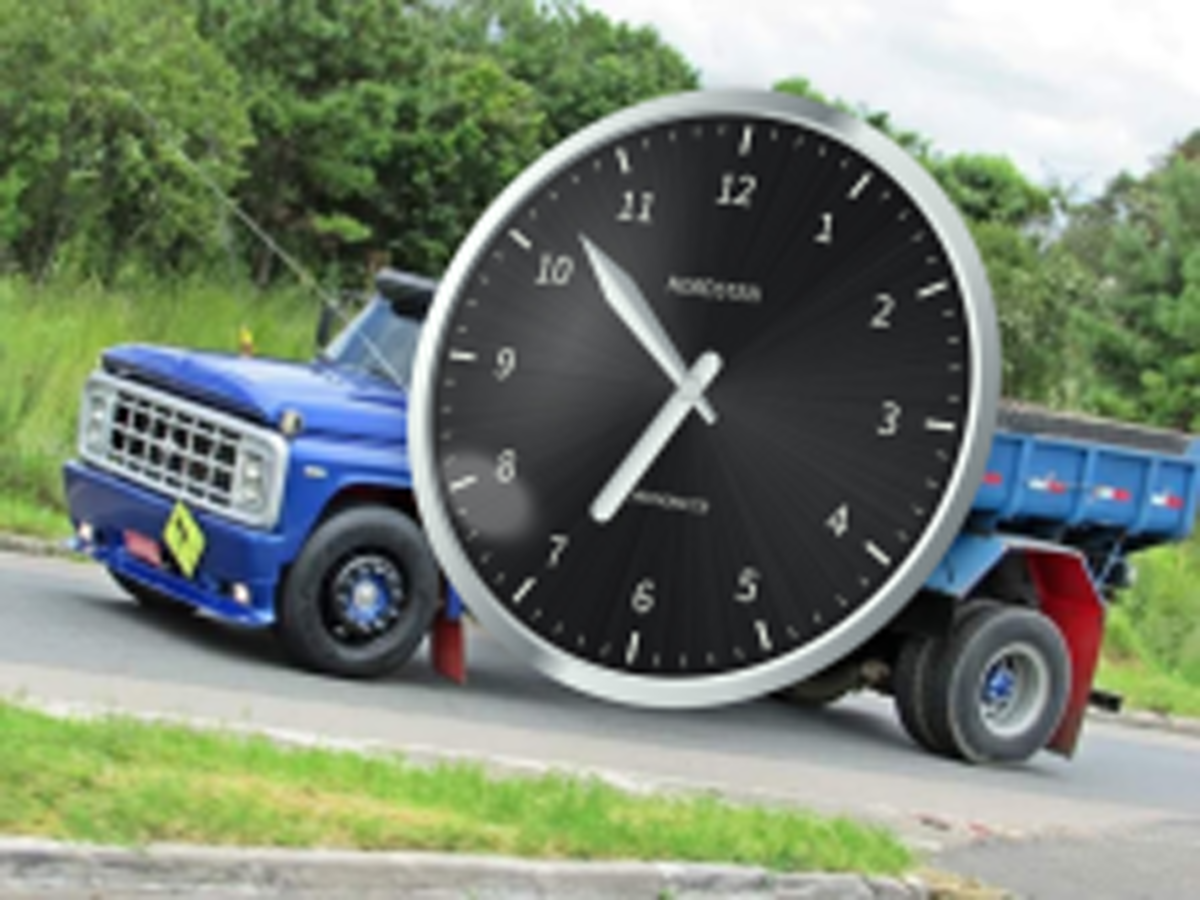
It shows 6 h 52 min
